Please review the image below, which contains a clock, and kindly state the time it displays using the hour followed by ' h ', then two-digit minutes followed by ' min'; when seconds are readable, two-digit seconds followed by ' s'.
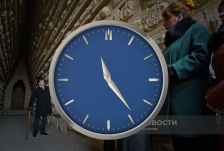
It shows 11 h 24 min
